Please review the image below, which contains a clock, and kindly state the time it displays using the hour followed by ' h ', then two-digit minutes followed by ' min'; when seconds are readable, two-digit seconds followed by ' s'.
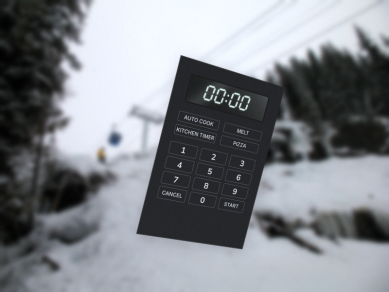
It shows 0 h 00 min
